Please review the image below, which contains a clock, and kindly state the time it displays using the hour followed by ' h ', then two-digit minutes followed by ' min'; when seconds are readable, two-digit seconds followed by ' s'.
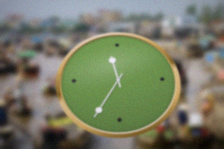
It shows 11 h 35 min
